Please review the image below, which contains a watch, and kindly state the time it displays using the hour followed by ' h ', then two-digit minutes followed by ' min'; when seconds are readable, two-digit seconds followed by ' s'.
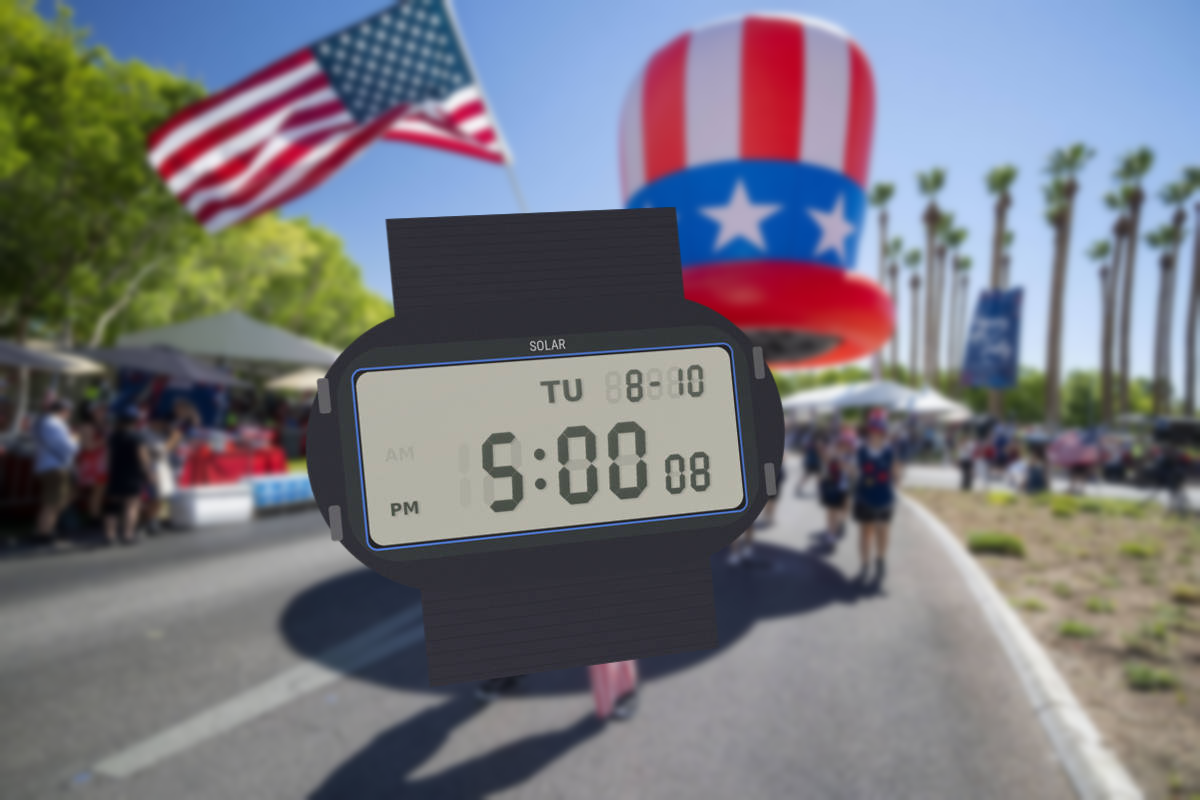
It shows 5 h 00 min 08 s
